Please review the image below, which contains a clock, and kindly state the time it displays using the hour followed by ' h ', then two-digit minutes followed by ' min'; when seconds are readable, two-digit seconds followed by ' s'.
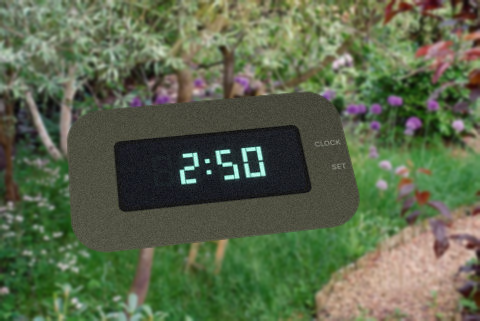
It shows 2 h 50 min
